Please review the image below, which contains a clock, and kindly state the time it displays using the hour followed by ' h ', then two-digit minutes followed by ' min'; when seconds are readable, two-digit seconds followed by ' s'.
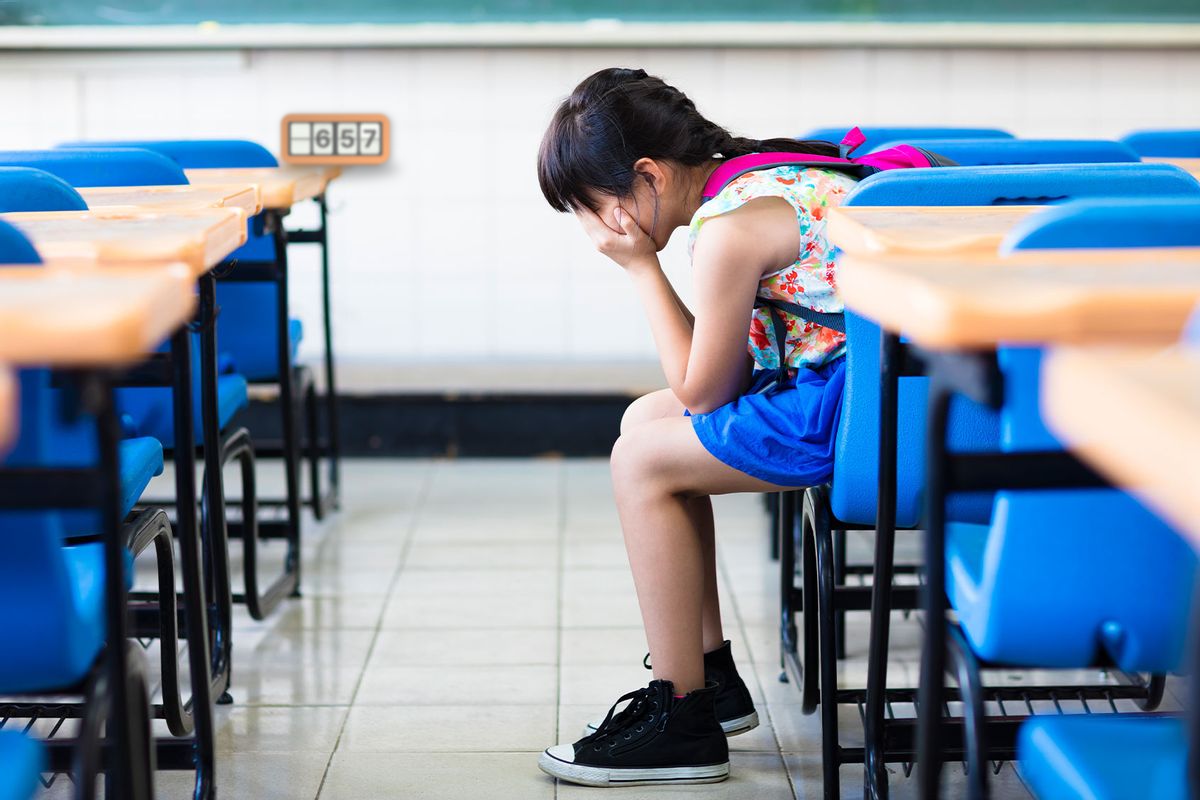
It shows 6 h 57 min
